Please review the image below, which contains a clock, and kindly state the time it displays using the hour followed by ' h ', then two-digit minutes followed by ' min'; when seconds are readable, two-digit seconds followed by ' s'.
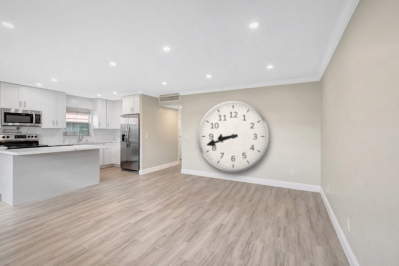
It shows 8 h 42 min
